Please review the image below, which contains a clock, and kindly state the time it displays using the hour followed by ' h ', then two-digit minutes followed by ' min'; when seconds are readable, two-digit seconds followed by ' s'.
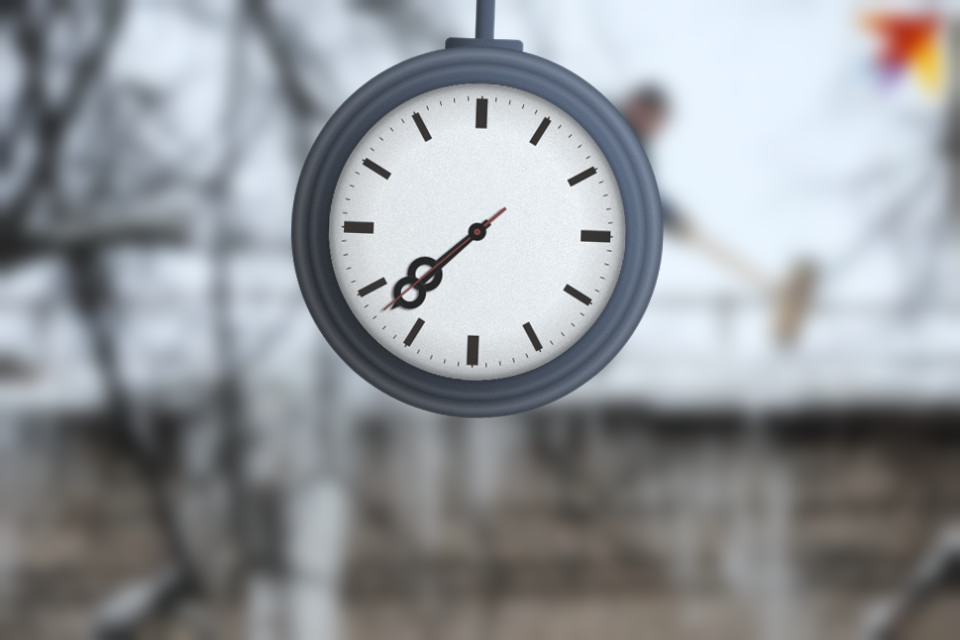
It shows 7 h 37 min 38 s
